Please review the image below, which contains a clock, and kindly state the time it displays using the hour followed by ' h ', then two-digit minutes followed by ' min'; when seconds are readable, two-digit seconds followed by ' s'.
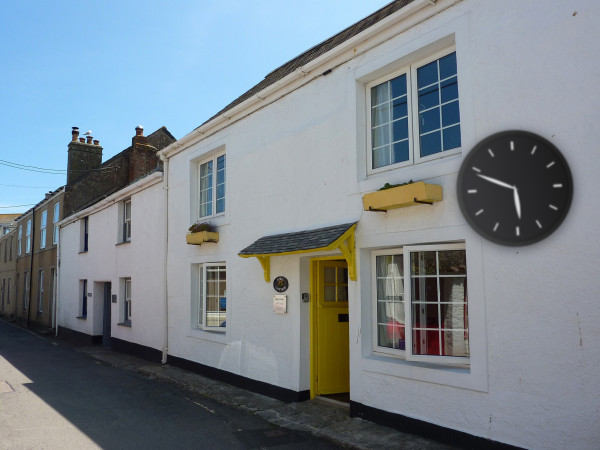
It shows 5 h 49 min
